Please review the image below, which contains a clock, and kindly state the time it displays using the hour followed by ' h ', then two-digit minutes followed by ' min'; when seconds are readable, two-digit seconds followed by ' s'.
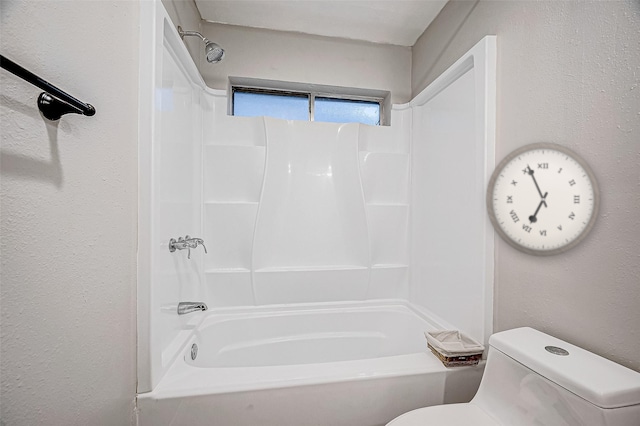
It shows 6 h 56 min
